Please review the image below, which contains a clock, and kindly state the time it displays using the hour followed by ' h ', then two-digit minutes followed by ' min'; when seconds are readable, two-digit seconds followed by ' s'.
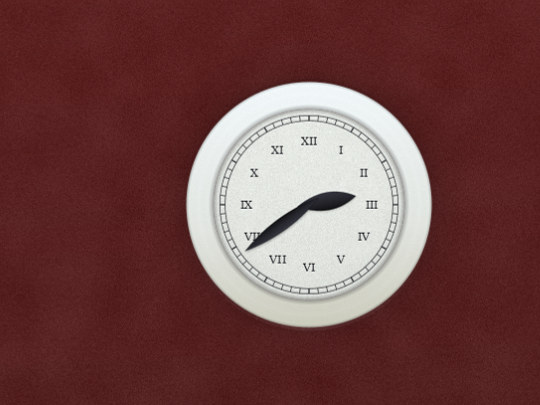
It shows 2 h 39 min
